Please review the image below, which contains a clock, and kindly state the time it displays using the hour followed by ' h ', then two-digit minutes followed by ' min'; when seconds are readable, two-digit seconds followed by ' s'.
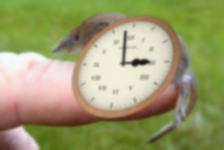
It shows 2 h 58 min
